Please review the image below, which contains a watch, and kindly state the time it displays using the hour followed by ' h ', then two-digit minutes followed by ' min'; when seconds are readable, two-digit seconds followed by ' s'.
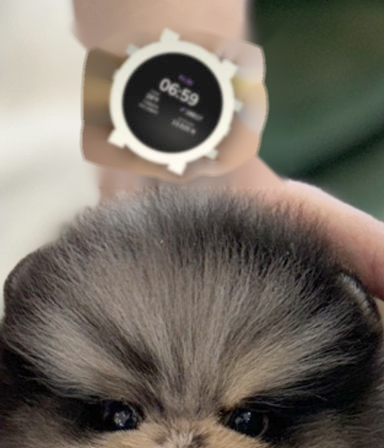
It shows 6 h 59 min
